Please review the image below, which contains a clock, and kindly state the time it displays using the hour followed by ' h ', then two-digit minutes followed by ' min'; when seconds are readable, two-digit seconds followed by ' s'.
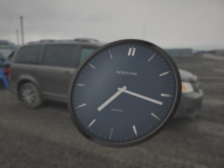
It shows 7 h 17 min
